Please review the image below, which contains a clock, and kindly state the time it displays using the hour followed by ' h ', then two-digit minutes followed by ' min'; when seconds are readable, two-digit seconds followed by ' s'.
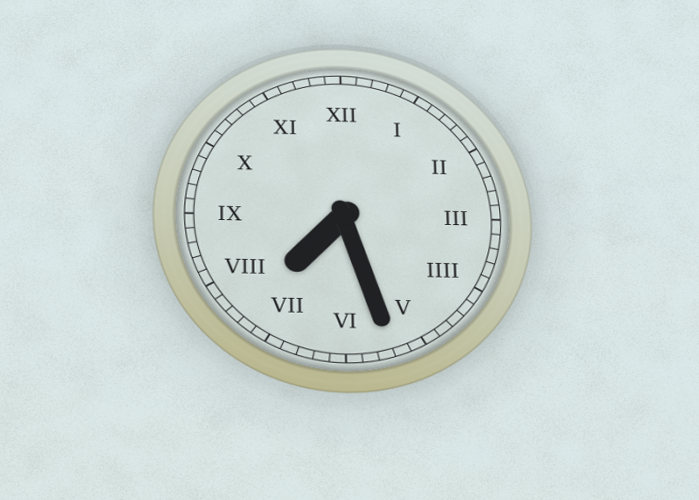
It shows 7 h 27 min
